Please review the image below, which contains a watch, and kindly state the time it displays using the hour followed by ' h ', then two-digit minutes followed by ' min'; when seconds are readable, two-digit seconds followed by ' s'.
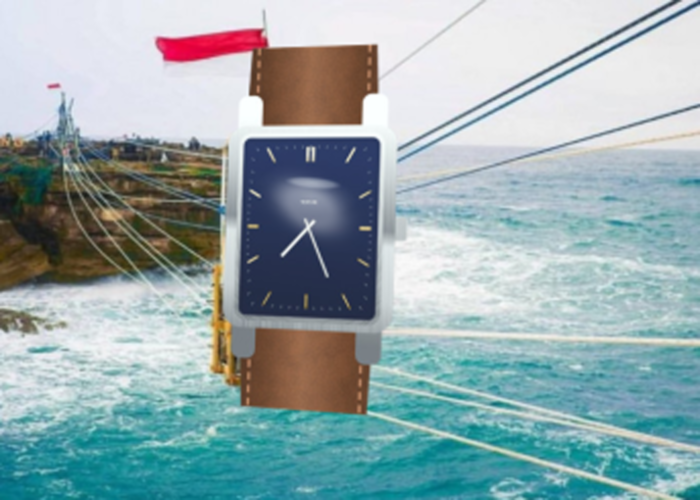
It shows 7 h 26 min
